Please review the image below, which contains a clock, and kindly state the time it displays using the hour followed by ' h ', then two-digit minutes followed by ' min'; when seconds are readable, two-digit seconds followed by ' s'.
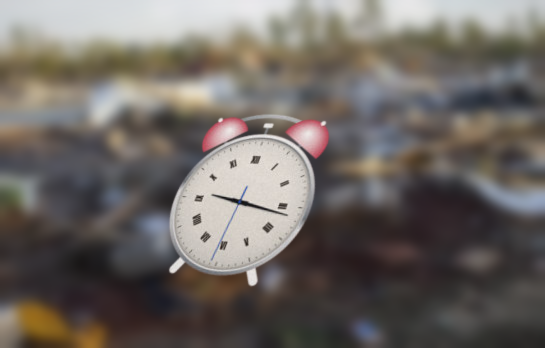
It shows 9 h 16 min 31 s
